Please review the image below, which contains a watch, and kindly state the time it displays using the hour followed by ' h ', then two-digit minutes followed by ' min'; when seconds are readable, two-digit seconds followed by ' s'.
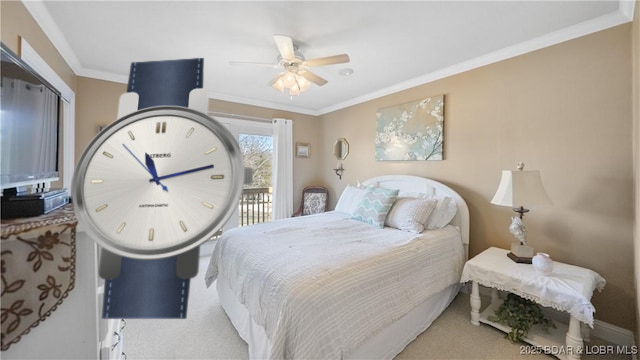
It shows 11 h 12 min 53 s
